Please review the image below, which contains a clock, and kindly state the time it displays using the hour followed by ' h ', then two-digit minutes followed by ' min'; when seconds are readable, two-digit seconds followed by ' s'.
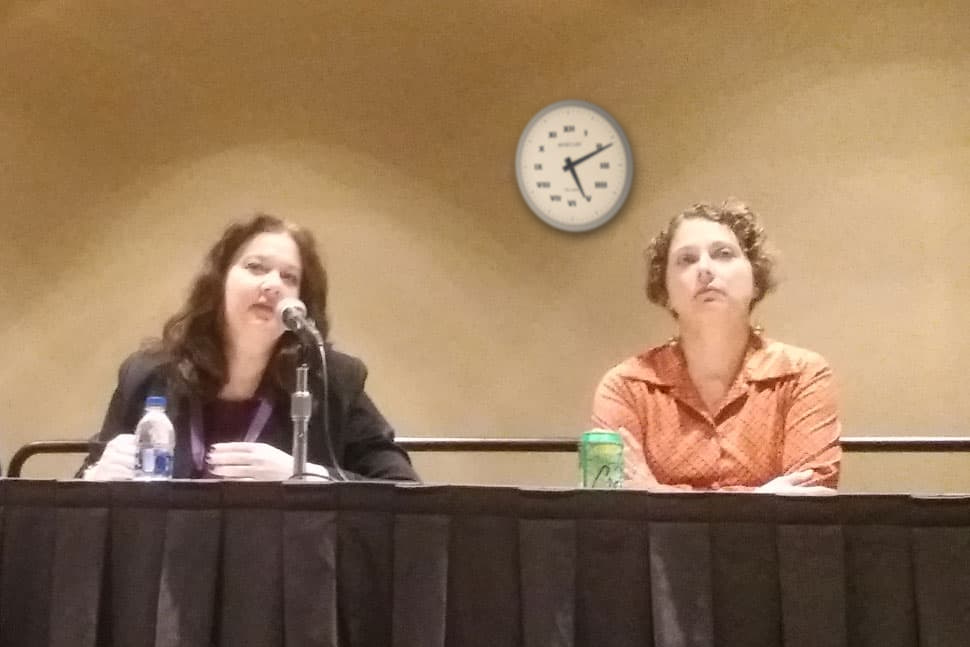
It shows 5 h 11 min
